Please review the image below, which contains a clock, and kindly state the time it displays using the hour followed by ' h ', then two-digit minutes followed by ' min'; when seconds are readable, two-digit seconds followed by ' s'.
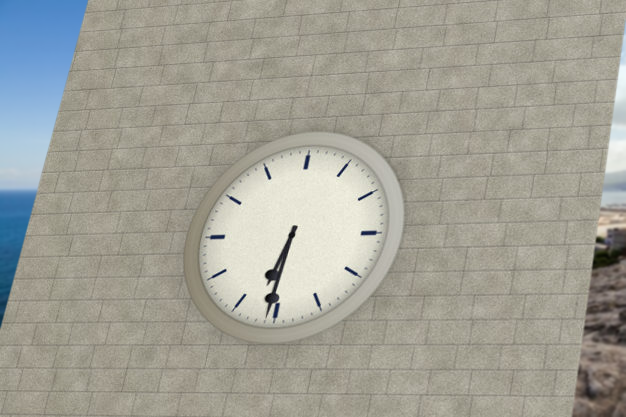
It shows 6 h 31 min
